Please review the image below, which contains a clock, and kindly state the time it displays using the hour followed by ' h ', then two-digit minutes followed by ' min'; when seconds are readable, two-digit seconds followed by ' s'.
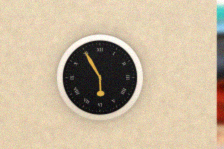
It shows 5 h 55 min
